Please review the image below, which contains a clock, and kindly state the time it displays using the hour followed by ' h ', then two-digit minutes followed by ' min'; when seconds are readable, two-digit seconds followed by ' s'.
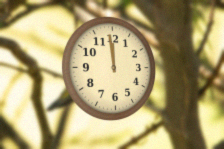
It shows 11 h 59 min
